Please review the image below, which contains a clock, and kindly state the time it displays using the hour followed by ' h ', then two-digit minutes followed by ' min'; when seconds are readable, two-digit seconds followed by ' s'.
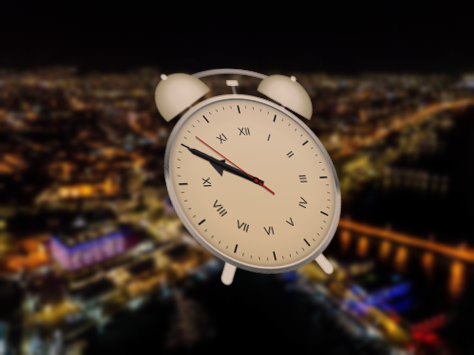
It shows 9 h 49 min 52 s
